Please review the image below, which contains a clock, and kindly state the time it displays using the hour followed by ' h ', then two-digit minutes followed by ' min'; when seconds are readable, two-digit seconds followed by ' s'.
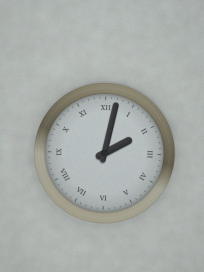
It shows 2 h 02 min
